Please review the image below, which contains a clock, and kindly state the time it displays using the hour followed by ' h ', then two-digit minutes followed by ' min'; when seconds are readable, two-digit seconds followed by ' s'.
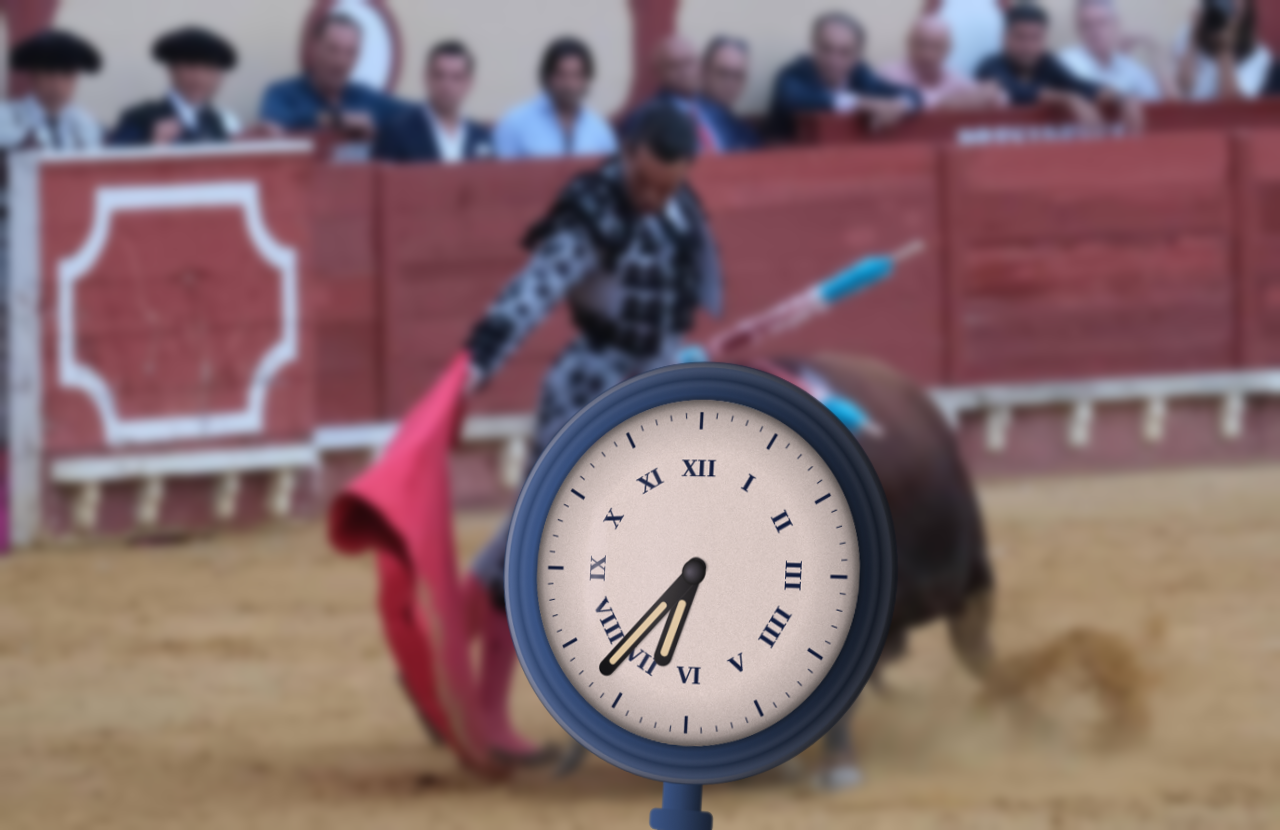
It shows 6 h 37 min
